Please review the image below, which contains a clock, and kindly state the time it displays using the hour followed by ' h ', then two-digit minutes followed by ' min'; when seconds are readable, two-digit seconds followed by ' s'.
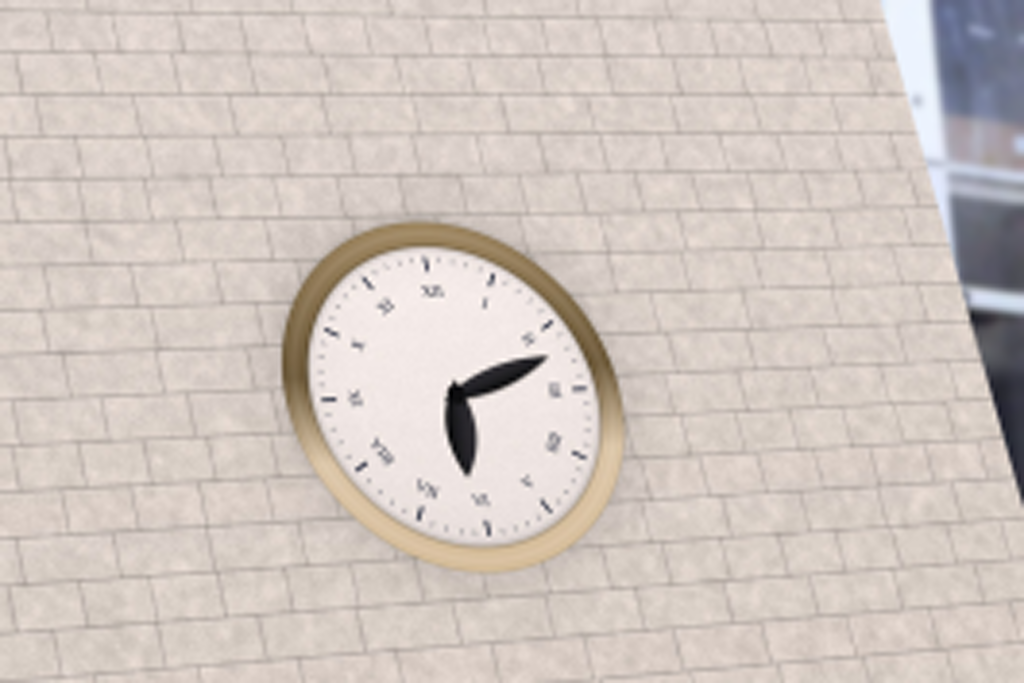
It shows 6 h 12 min
